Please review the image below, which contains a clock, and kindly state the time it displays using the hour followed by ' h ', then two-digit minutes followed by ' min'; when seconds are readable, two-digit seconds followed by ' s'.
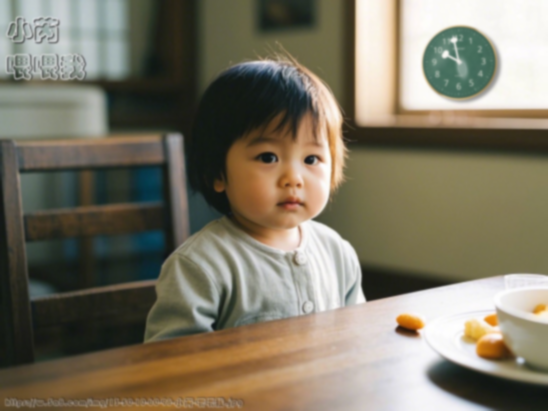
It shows 9 h 58 min
